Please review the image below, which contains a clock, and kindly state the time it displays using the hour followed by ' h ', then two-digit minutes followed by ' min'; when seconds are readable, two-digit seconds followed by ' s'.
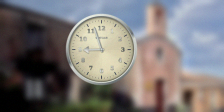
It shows 8 h 57 min
